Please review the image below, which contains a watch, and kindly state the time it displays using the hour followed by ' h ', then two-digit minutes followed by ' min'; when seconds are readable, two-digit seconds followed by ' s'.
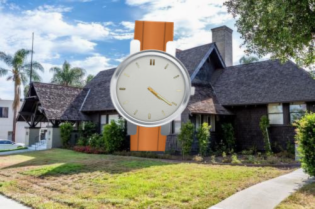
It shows 4 h 21 min
